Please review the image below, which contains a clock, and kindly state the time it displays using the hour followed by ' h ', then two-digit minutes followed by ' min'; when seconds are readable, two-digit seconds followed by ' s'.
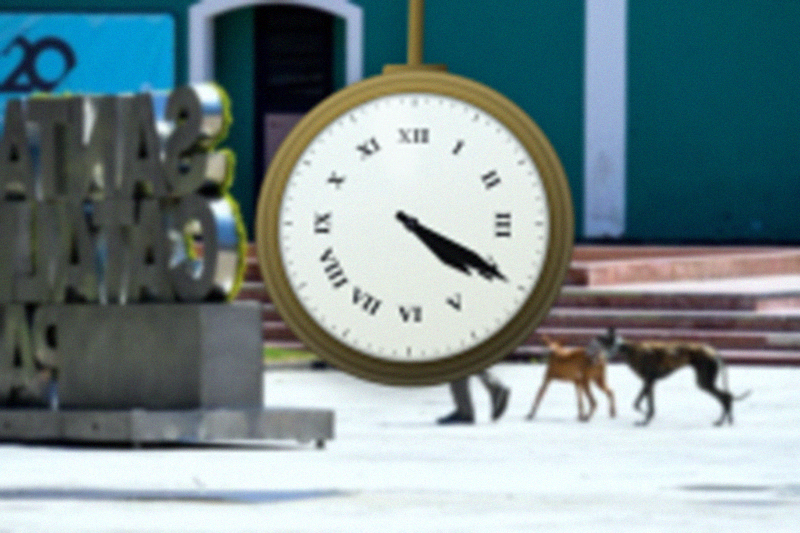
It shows 4 h 20 min
